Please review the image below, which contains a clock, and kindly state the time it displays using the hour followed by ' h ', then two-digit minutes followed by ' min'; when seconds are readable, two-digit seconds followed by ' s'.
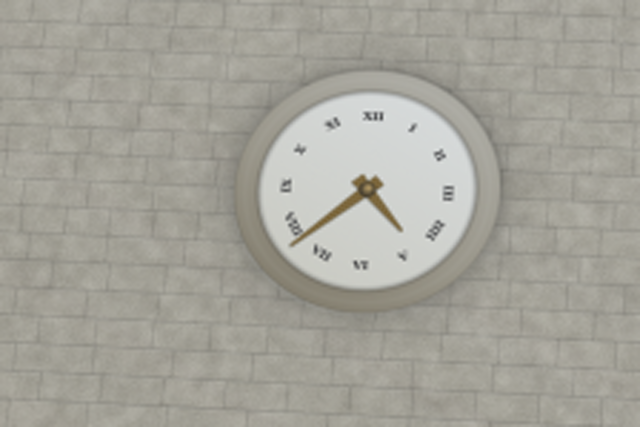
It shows 4 h 38 min
